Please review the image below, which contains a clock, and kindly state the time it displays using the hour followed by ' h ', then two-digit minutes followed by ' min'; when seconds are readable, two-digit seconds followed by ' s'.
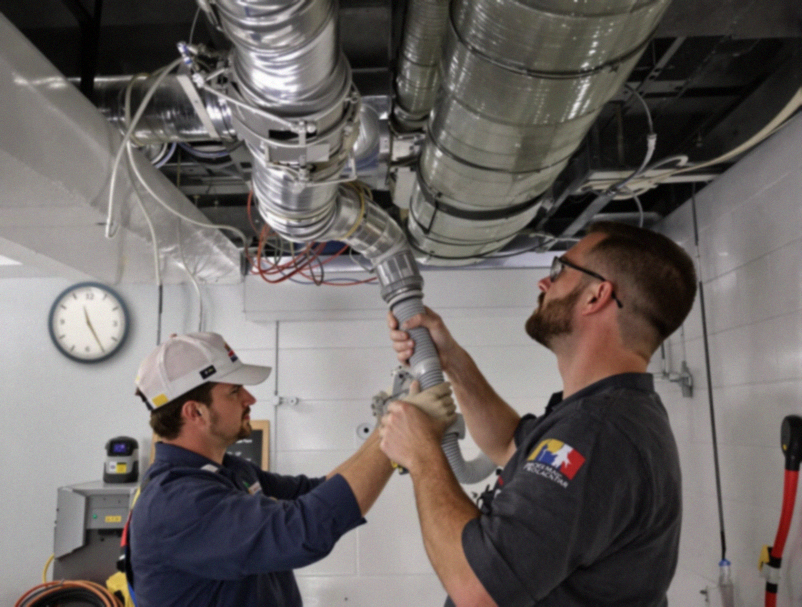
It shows 11 h 25 min
